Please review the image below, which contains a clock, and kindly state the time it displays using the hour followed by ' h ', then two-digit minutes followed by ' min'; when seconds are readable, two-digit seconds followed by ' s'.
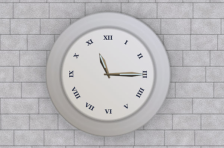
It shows 11 h 15 min
